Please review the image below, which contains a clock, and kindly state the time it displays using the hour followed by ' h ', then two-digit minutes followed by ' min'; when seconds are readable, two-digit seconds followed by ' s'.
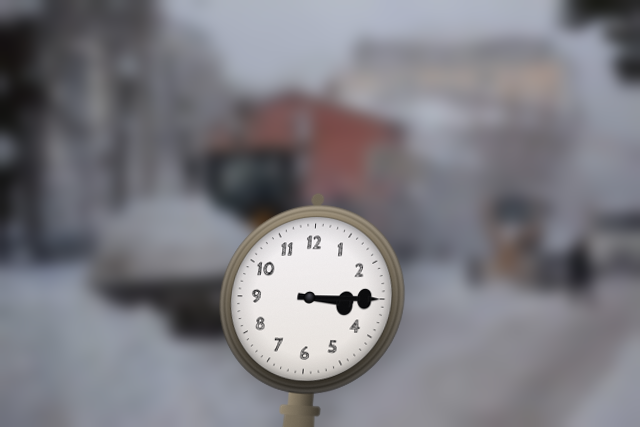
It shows 3 h 15 min
